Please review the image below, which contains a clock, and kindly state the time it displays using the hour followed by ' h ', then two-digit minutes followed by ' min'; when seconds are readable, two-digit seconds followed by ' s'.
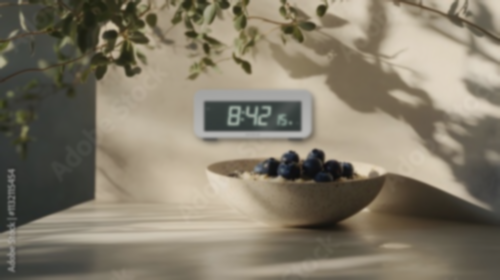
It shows 8 h 42 min
